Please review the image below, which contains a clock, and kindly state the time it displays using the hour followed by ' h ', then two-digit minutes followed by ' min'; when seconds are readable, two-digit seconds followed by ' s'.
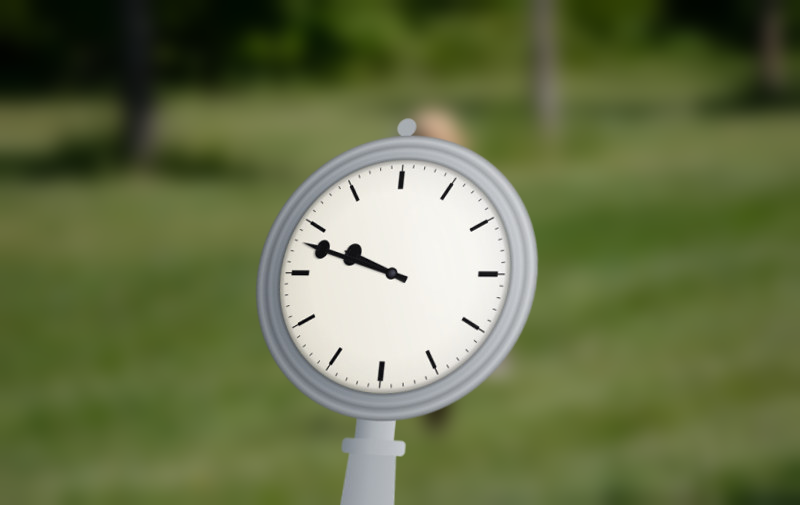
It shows 9 h 48 min
